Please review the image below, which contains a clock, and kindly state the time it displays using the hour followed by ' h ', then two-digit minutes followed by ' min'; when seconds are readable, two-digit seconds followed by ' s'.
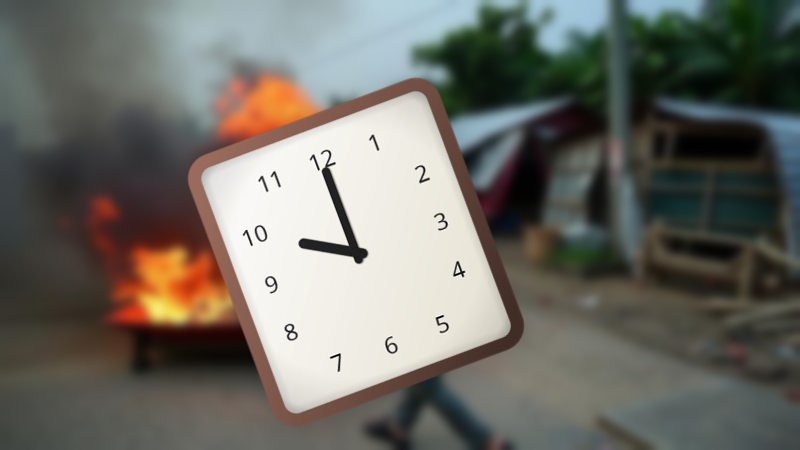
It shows 10 h 00 min
